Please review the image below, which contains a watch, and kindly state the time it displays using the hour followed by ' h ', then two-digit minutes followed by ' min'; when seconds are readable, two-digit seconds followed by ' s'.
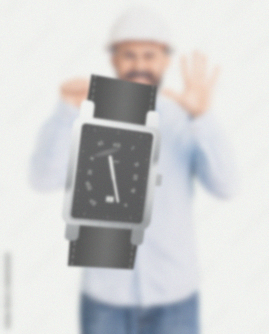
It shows 11 h 27 min
